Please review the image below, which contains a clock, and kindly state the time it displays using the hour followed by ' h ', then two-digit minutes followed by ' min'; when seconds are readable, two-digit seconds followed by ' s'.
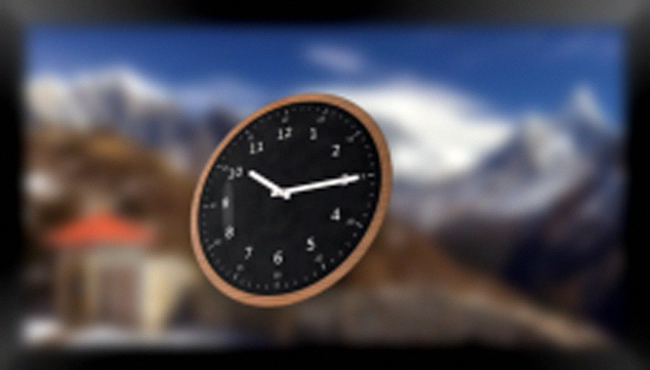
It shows 10 h 15 min
